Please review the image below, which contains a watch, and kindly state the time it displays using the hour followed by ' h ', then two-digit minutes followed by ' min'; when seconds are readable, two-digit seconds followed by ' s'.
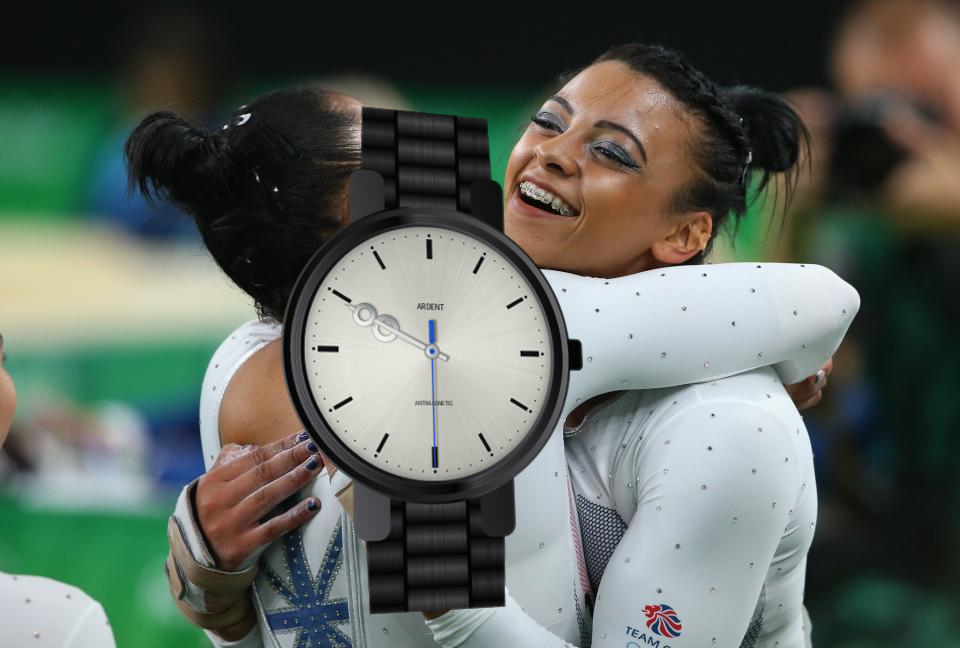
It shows 9 h 49 min 30 s
